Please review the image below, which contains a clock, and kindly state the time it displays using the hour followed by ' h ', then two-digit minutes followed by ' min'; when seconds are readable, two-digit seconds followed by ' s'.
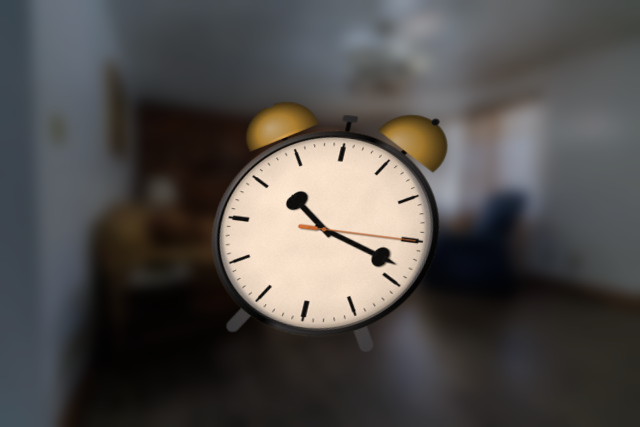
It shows 10 h 18 min 15 s
